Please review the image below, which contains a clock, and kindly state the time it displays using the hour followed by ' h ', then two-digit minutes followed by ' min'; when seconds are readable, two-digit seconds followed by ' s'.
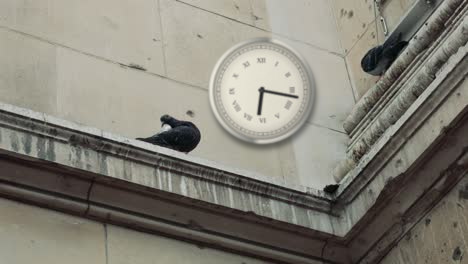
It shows 6 h 17 min
